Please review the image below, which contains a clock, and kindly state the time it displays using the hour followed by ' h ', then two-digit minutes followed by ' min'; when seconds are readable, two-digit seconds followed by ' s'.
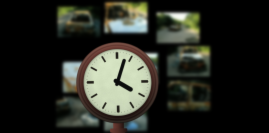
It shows 4 h 03 min
